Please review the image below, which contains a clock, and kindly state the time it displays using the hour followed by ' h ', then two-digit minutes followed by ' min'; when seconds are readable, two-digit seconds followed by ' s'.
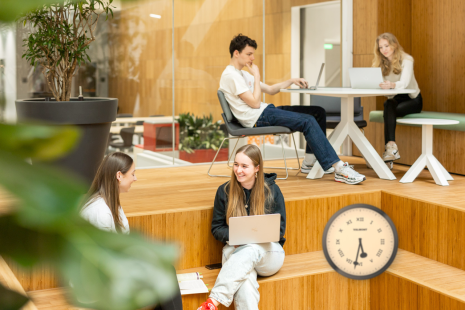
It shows 5 h 32 min
